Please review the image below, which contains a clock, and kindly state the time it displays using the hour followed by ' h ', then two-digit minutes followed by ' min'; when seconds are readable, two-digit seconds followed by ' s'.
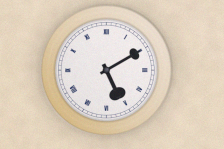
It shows 5 h 10 min
